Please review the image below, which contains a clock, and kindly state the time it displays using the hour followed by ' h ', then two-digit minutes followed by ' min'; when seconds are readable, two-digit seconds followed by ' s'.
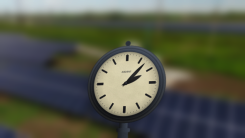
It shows 2 h 07 min
